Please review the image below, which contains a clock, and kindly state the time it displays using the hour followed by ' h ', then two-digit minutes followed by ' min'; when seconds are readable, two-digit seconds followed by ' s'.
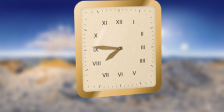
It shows 7 h 46 min
